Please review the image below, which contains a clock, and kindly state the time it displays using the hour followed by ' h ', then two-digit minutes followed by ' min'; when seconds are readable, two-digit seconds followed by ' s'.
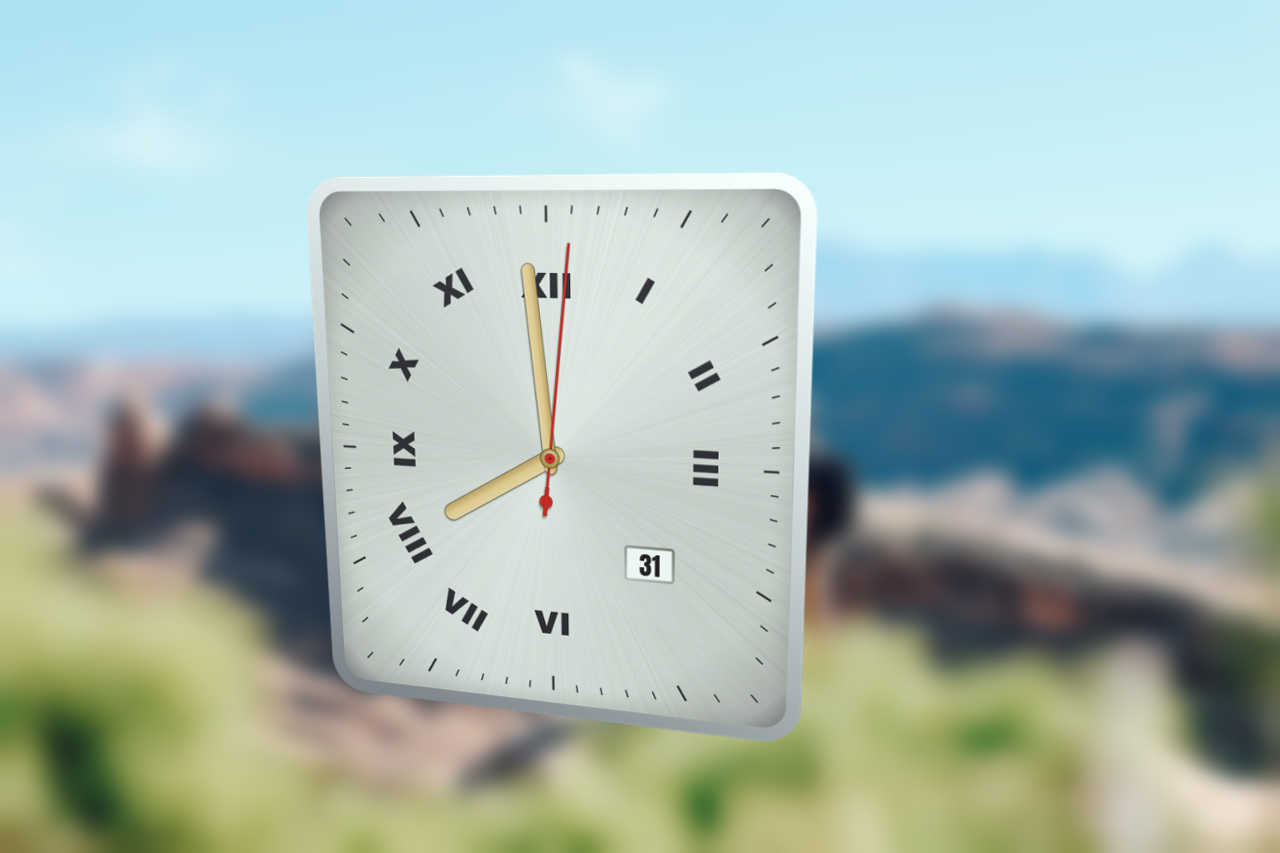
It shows 7 h 59 min 01 s
